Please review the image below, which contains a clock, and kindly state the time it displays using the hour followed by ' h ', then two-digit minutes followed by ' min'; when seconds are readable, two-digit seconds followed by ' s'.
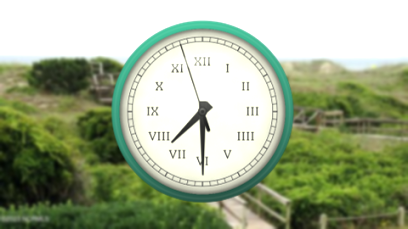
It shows 7 h 29 min 57 s
